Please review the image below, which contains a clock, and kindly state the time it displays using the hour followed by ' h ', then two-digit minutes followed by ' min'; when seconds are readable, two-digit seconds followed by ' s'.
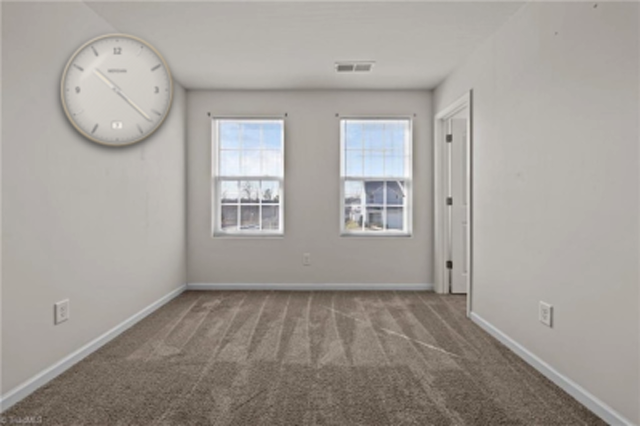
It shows 10 h 22 min
